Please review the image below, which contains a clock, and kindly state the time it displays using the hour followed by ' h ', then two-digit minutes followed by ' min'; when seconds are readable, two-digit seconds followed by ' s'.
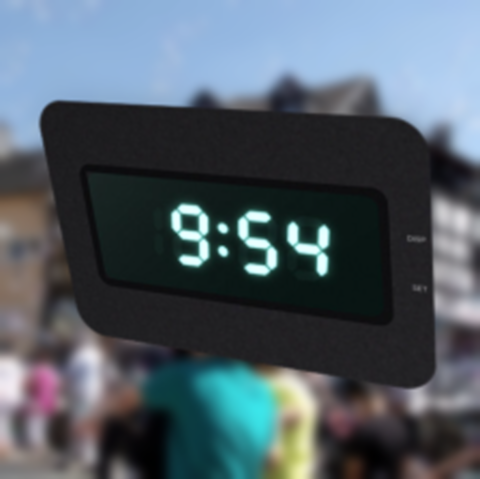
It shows 9 h 54 min
